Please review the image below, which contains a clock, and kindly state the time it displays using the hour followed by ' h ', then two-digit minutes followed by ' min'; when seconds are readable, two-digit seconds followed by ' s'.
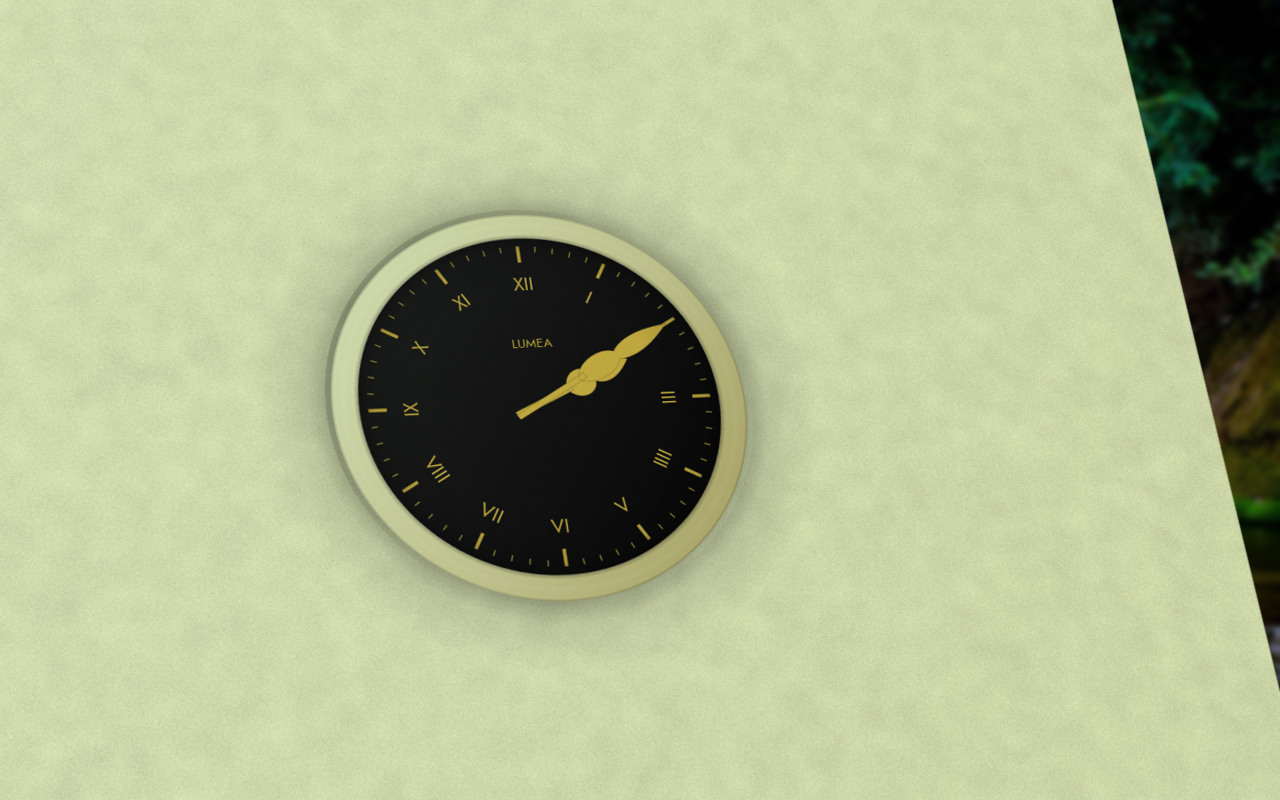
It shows 2 h 10 min
